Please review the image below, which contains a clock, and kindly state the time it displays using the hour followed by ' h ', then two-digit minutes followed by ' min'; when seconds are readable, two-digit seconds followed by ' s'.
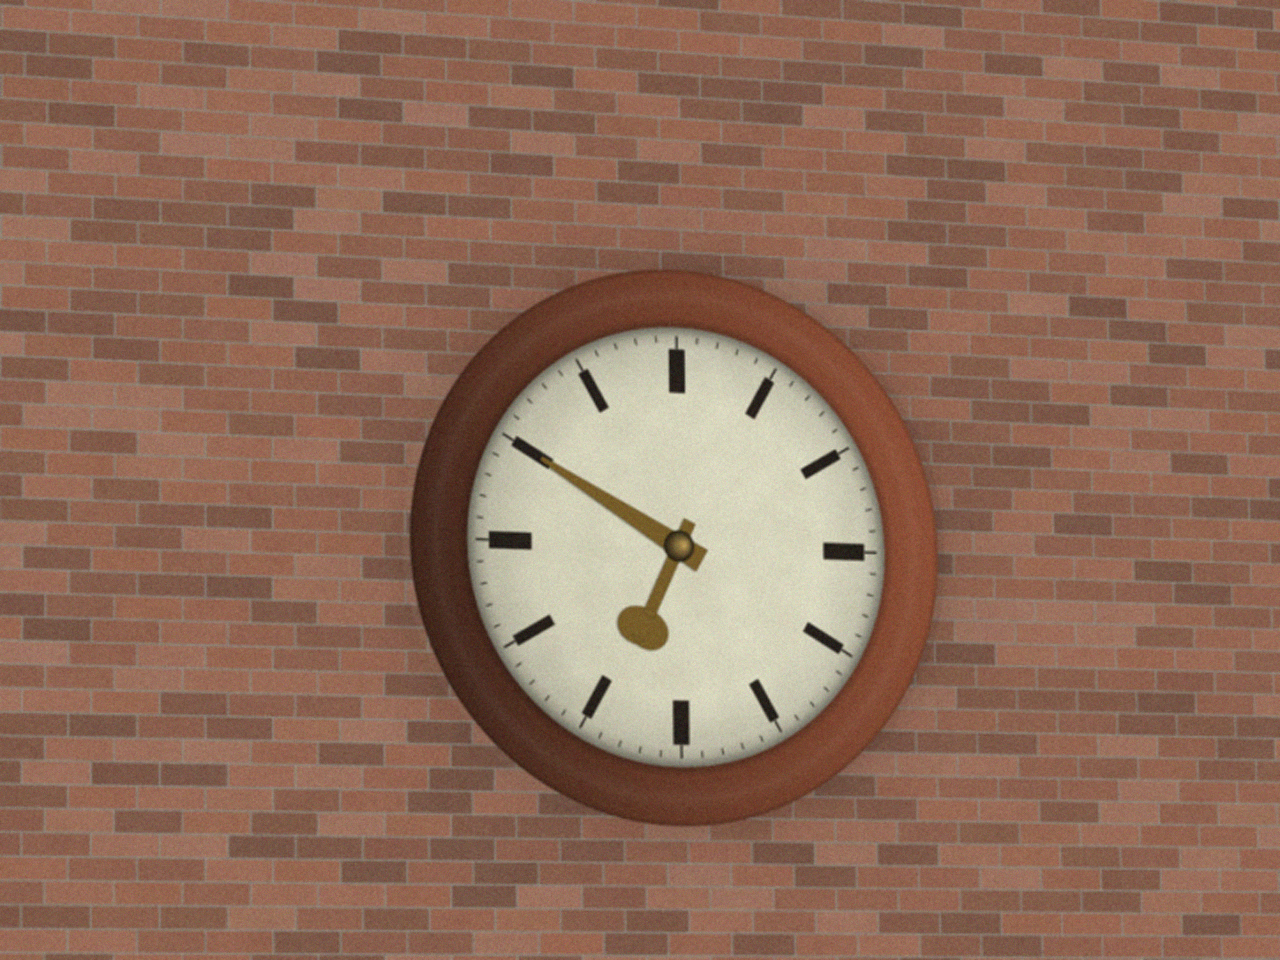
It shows 6 h 50 min
